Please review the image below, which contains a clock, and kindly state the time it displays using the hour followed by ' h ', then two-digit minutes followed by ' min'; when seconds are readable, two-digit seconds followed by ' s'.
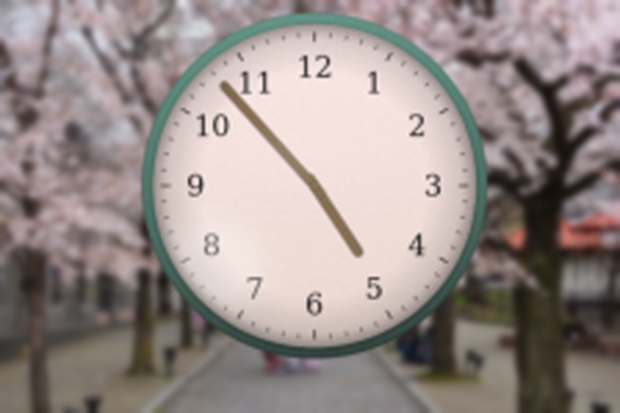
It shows 4 h 53 min
